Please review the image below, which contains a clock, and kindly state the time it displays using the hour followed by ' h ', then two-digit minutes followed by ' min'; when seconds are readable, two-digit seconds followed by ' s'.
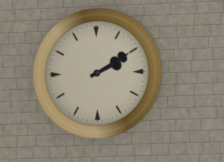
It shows 2 h 10 min
